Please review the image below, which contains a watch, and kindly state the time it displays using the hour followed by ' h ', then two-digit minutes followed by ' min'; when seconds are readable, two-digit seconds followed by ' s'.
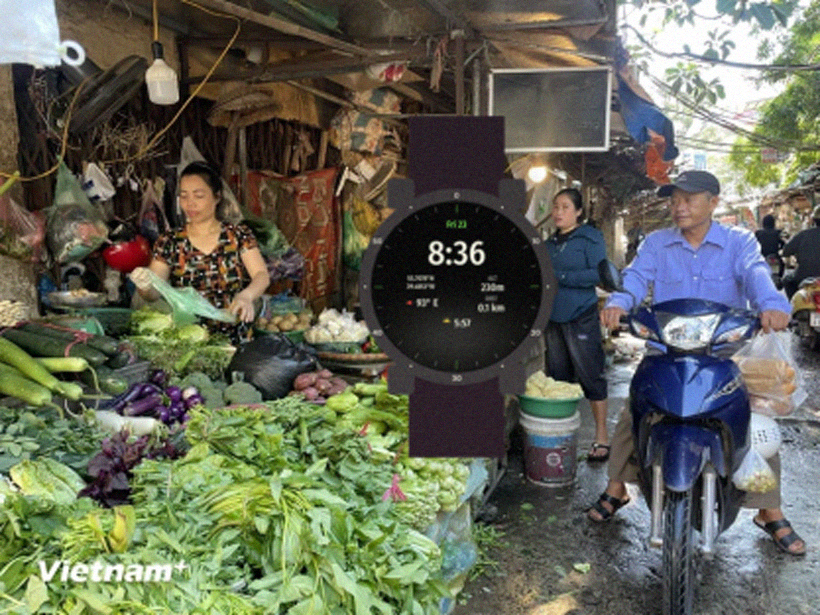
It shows 8 h 36 min
